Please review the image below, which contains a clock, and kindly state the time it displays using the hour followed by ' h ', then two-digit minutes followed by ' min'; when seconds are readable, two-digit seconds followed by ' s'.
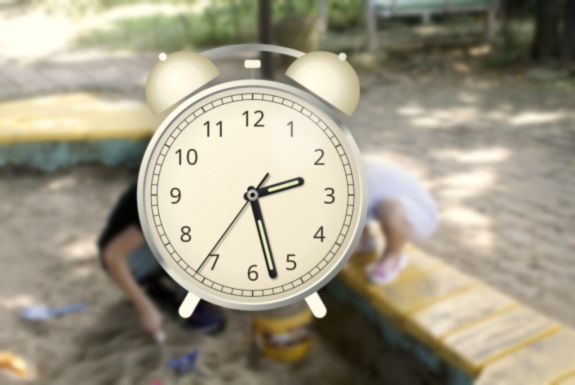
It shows 2 h 27 min 36 s
